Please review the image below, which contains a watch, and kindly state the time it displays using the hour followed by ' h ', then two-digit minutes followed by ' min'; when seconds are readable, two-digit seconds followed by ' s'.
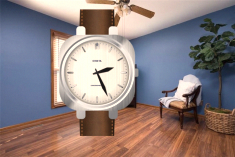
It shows 2 h 26 min
